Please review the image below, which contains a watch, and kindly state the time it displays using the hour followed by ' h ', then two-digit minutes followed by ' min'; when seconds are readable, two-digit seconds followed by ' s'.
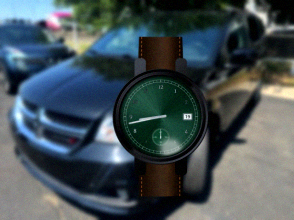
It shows 8 h 43 min
